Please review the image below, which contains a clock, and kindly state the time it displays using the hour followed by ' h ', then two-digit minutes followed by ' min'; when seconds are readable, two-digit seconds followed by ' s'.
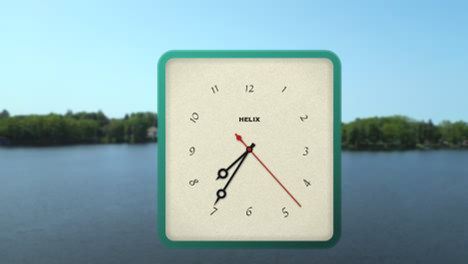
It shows 7 h 35 min 23 s
